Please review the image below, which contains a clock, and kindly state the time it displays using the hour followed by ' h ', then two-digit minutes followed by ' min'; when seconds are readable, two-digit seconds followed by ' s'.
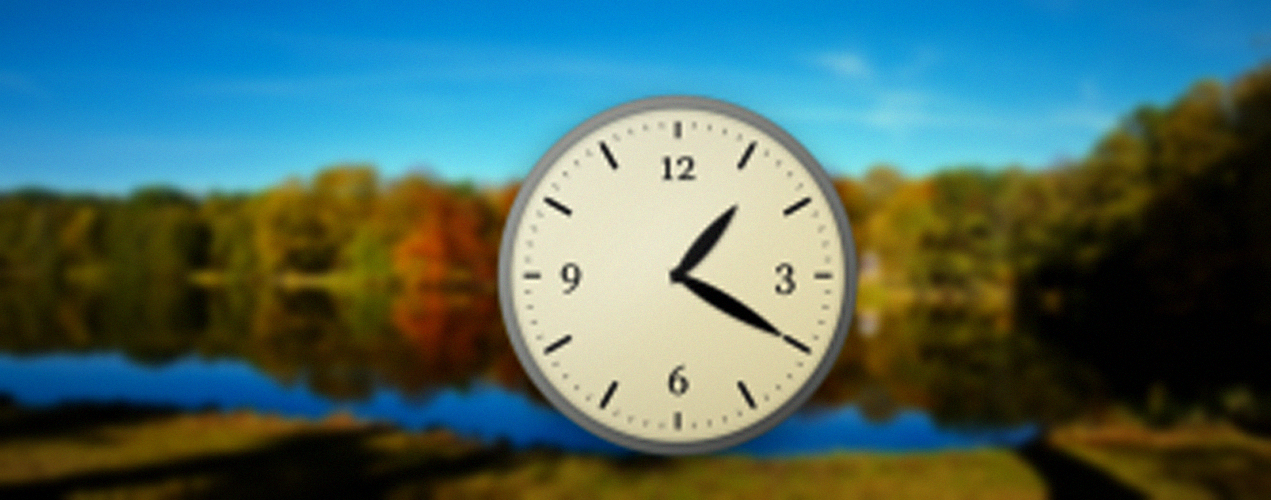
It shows 1 h 20 min
